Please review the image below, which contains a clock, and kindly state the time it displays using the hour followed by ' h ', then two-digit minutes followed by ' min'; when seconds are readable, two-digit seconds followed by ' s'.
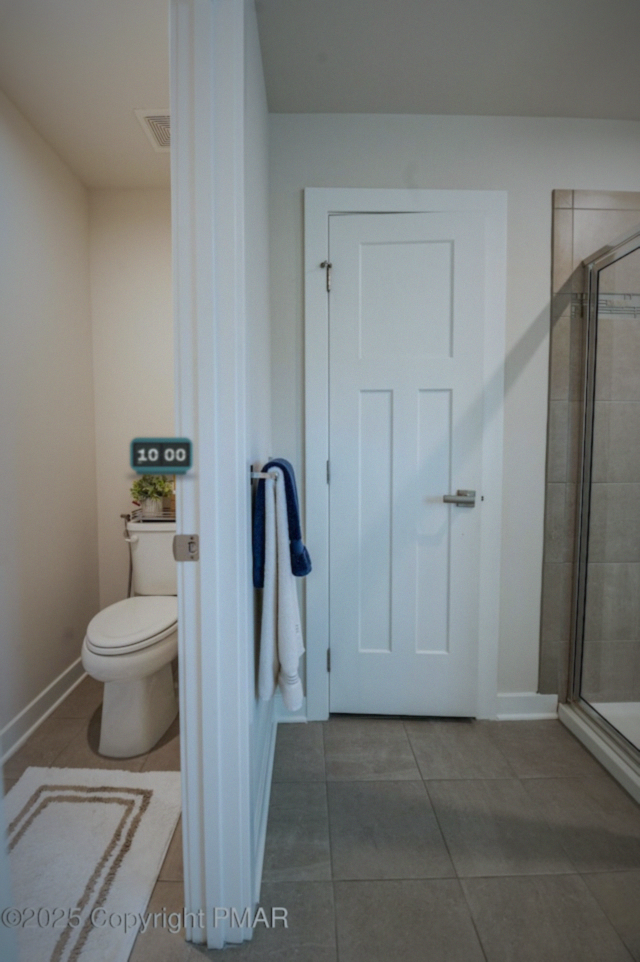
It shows 10 h 00 min
